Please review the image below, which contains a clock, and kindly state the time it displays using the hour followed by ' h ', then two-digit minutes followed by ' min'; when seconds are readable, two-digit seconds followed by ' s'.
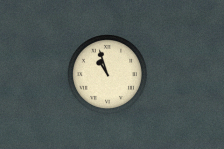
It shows 10 h 57 min
